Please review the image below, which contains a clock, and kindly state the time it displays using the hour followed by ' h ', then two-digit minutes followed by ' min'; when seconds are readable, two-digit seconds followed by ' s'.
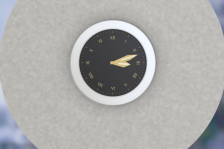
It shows 3 h 12 min
